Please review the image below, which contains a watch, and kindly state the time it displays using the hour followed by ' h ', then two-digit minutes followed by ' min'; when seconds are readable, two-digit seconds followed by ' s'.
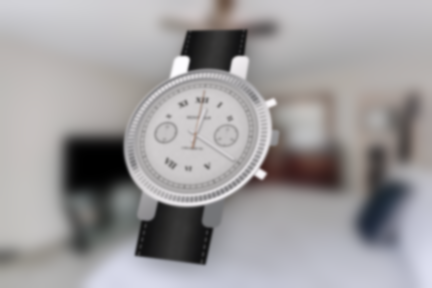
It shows 12 h 20 min
